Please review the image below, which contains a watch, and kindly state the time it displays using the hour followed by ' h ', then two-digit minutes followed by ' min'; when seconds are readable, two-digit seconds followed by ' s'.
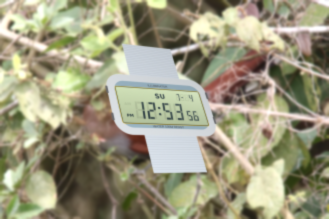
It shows 12 h 53 min 56 s
